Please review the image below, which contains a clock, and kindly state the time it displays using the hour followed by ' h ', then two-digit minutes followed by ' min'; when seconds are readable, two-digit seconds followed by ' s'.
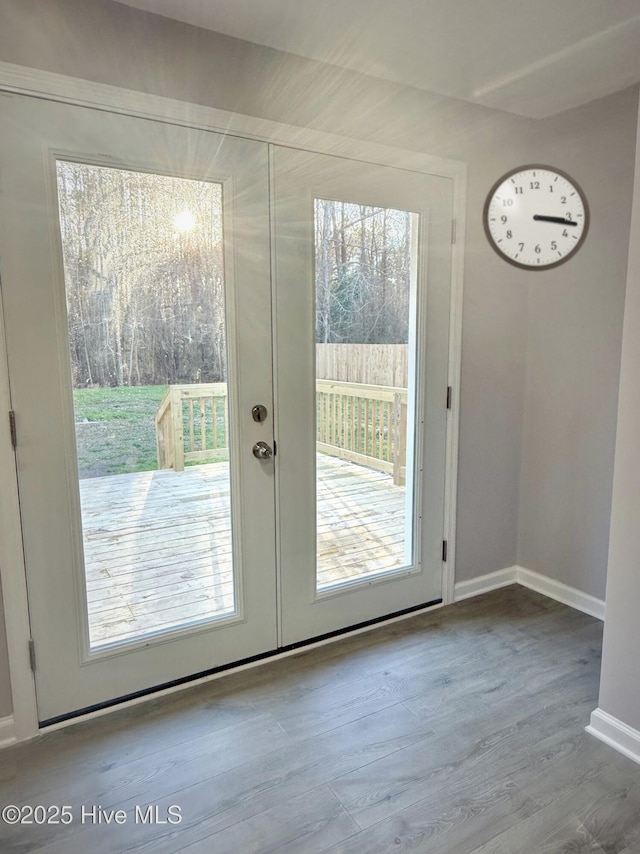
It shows 3 h 17 min
